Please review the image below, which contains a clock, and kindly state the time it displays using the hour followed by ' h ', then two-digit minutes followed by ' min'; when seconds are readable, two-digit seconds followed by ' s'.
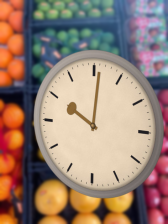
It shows 10 h 01 min
